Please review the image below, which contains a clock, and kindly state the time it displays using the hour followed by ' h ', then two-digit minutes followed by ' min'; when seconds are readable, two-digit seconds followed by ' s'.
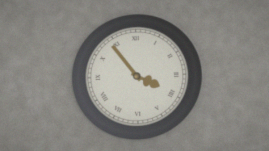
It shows 3 h 54 min
